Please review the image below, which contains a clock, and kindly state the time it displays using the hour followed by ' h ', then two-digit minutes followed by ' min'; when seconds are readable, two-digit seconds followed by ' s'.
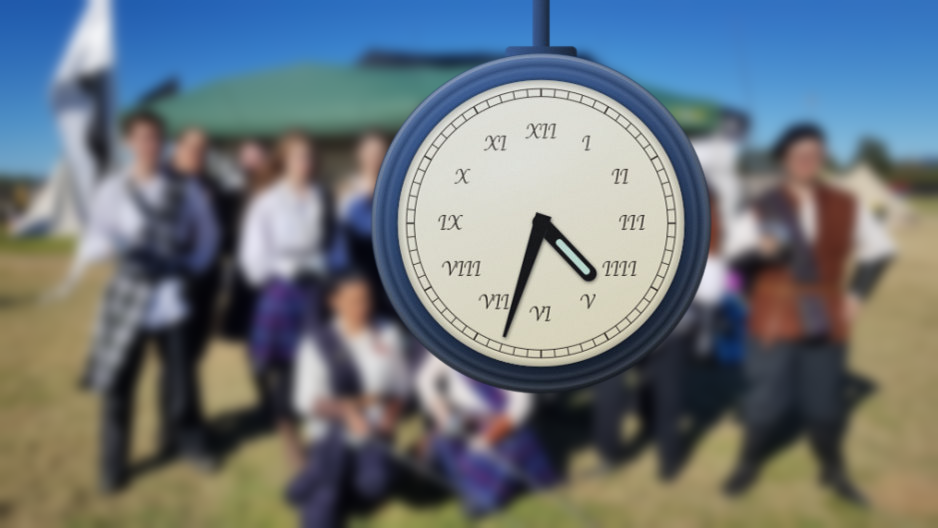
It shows 4 h 33 min
